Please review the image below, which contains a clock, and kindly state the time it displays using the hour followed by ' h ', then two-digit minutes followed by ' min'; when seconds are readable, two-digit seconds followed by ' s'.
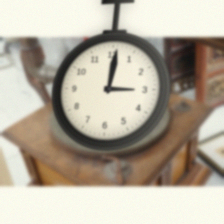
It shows 3 h 01 min
